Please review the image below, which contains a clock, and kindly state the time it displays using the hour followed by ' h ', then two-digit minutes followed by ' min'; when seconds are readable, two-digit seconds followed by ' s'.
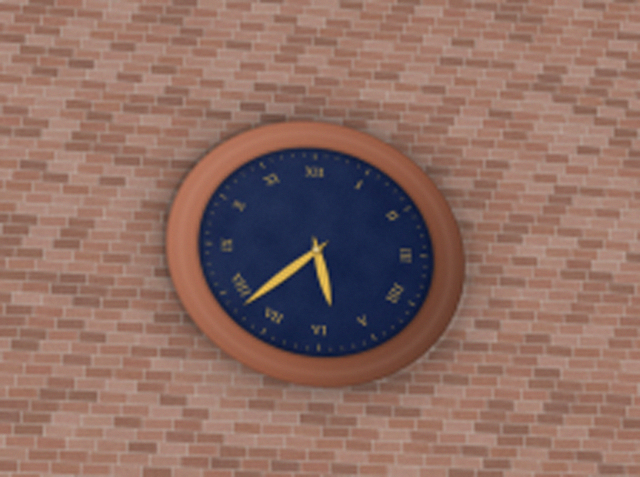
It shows 5 h 38 min
